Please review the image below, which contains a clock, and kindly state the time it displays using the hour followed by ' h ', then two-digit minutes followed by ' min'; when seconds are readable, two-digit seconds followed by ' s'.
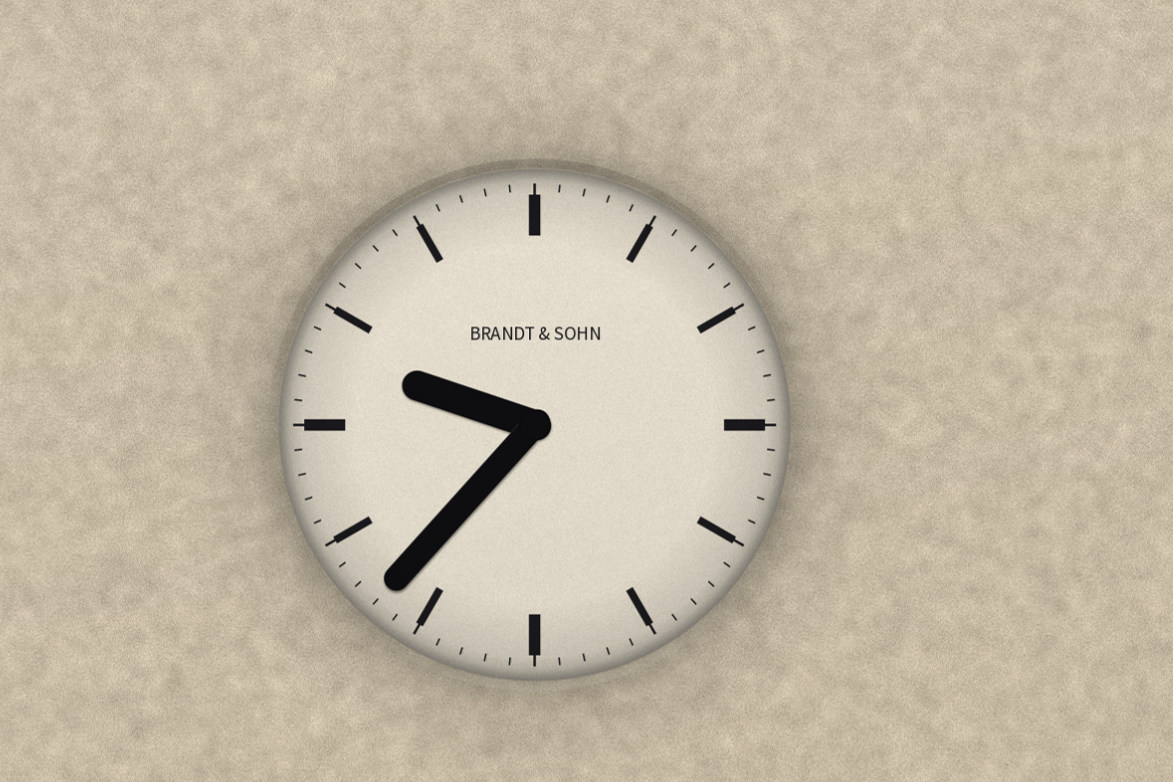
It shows 9 h 37 min
